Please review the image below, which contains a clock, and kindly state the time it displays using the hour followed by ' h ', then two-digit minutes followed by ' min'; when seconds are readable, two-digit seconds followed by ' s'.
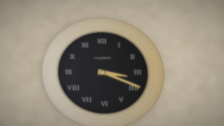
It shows 3 h 19 min
